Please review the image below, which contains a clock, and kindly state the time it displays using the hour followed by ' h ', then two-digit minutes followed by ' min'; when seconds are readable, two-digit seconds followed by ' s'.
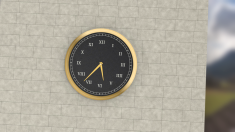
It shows 5 h 37 min
